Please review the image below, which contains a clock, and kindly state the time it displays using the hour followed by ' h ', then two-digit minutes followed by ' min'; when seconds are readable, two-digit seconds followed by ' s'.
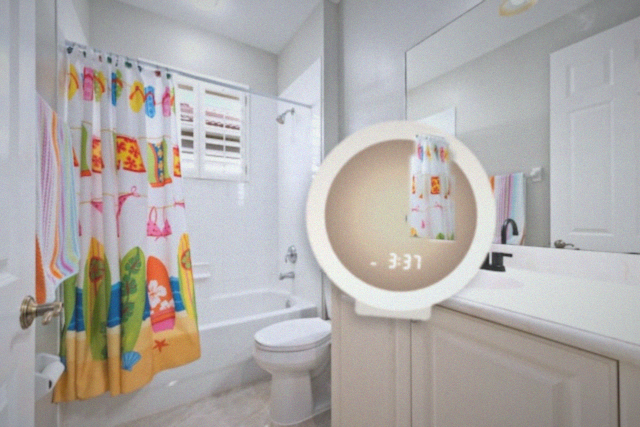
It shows 3 h 37 min
